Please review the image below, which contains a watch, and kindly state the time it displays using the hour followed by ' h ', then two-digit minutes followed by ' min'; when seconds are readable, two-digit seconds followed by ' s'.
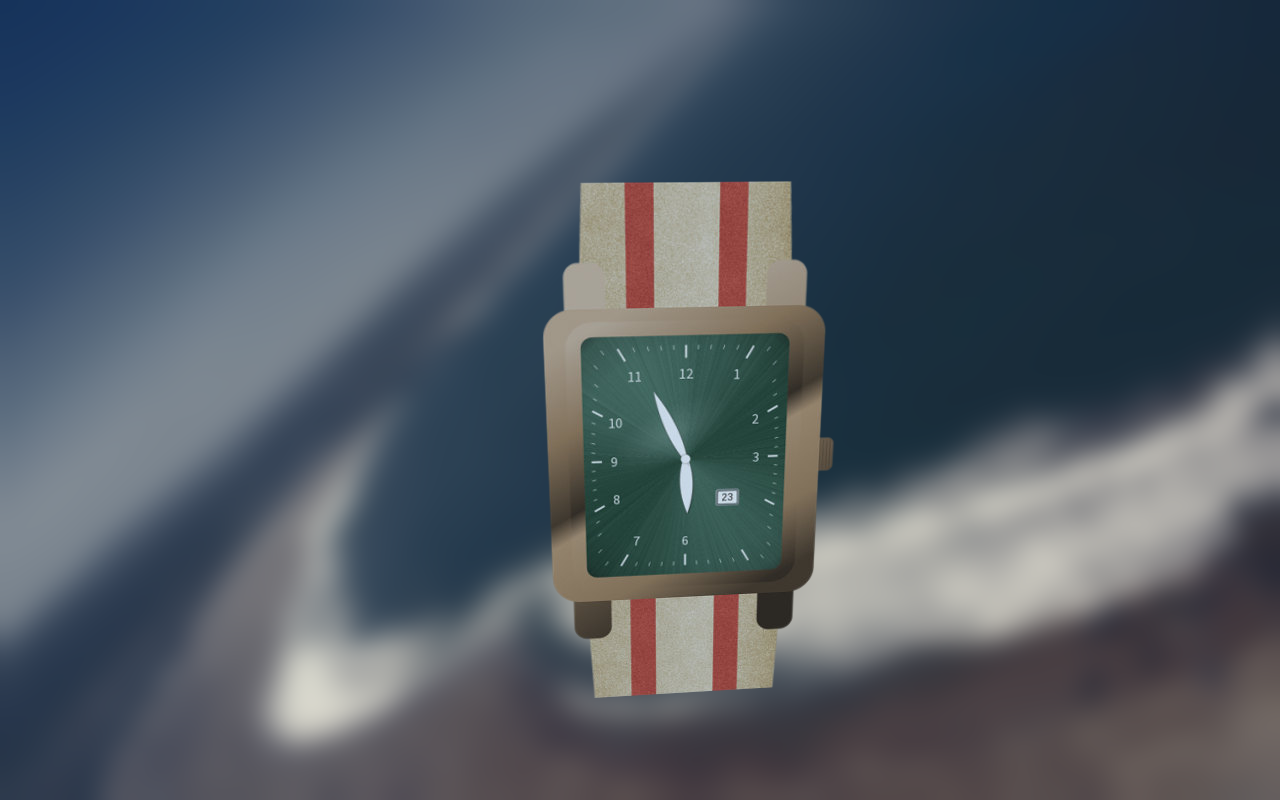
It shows 5 h 56 min
